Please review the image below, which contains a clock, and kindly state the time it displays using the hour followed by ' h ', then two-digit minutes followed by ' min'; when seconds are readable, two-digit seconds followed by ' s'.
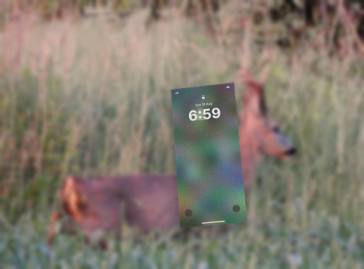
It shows 6 h 59 min
